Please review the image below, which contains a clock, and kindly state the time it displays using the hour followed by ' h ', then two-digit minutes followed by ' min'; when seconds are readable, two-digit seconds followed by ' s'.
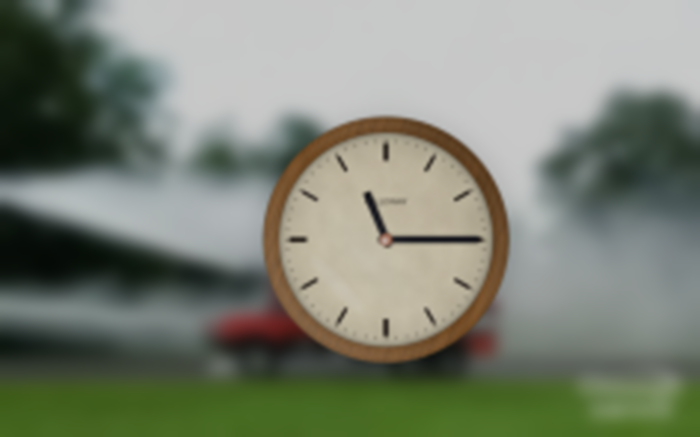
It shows 11 h 15 min
